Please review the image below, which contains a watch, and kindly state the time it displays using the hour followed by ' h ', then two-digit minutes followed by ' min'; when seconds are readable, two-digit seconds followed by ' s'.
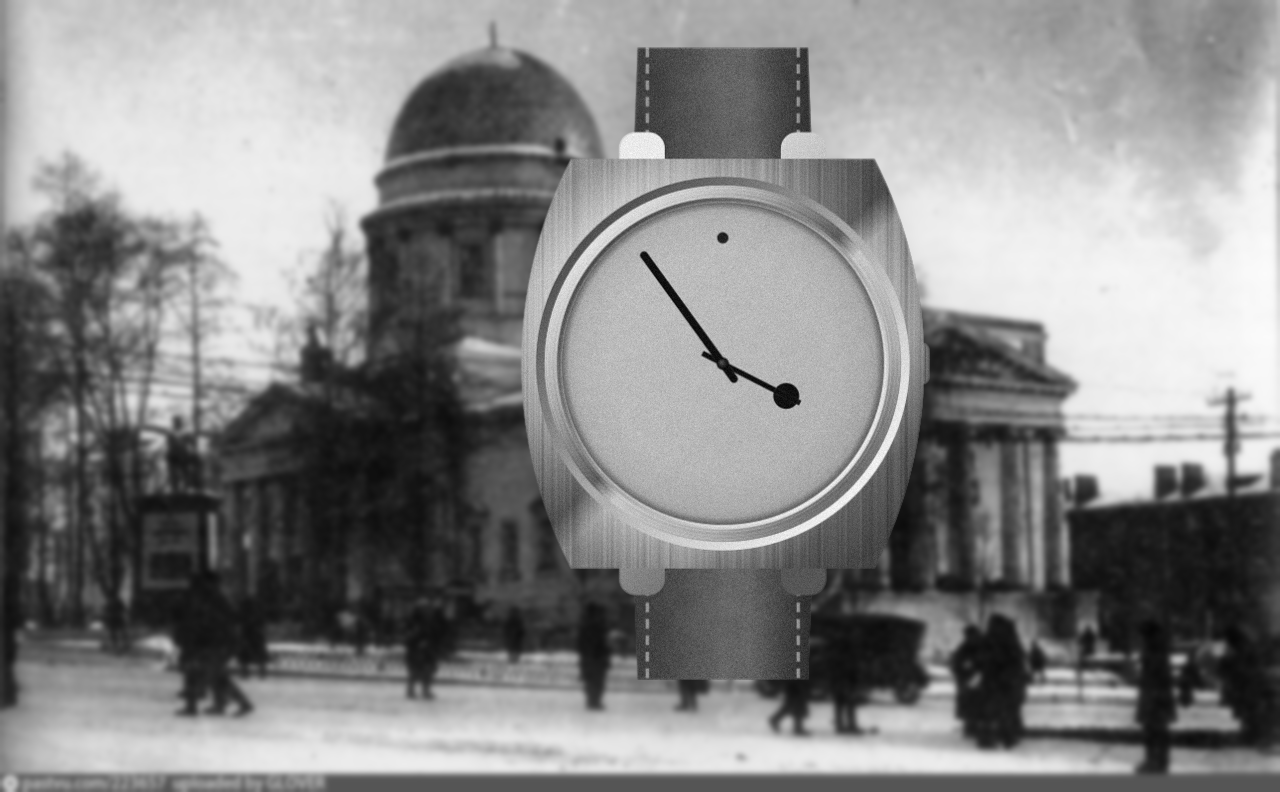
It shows 3 h 54 min
